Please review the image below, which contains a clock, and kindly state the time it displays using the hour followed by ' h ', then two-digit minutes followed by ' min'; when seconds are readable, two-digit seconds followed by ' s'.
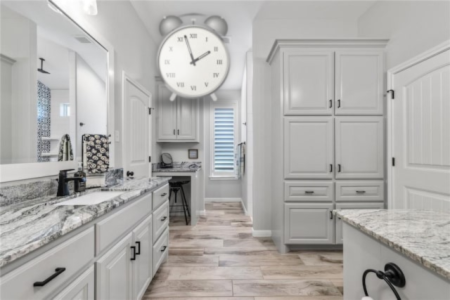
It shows 1 h 57 min
